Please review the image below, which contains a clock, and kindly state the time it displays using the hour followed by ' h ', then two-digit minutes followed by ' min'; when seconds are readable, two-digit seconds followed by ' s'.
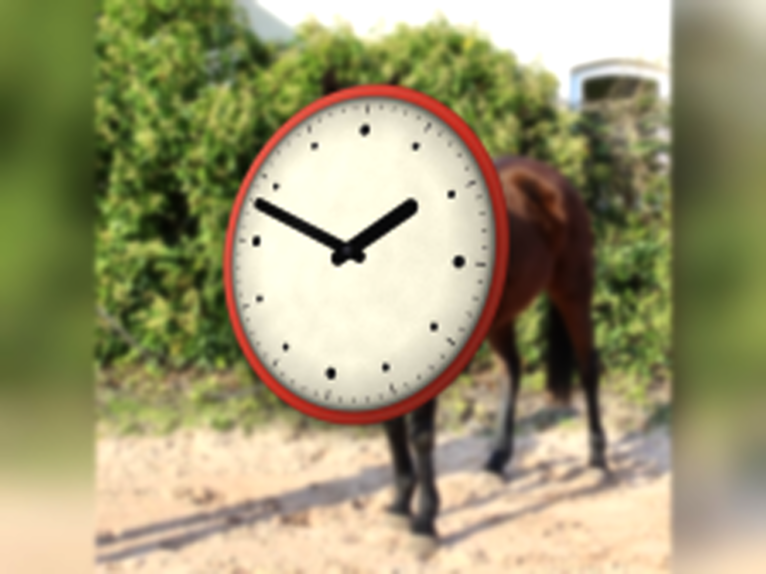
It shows 1 h 48 min
